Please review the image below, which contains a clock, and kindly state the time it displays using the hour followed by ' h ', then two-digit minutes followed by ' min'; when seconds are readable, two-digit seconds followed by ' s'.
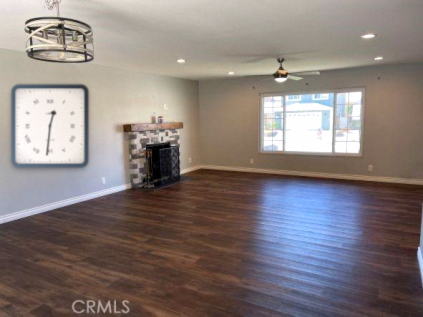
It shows 12 h 31 min
